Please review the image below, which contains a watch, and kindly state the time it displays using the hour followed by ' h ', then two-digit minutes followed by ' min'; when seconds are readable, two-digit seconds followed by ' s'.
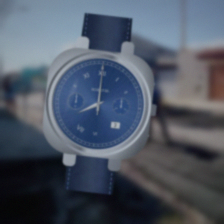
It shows 8 h 00 min
